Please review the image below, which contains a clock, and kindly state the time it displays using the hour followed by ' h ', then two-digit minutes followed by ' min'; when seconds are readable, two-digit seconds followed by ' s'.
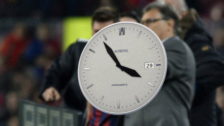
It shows 3 h 54 min
